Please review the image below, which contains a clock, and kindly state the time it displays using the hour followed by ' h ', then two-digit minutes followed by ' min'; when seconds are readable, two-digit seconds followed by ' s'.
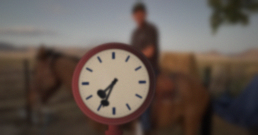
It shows 7 h 34 min
